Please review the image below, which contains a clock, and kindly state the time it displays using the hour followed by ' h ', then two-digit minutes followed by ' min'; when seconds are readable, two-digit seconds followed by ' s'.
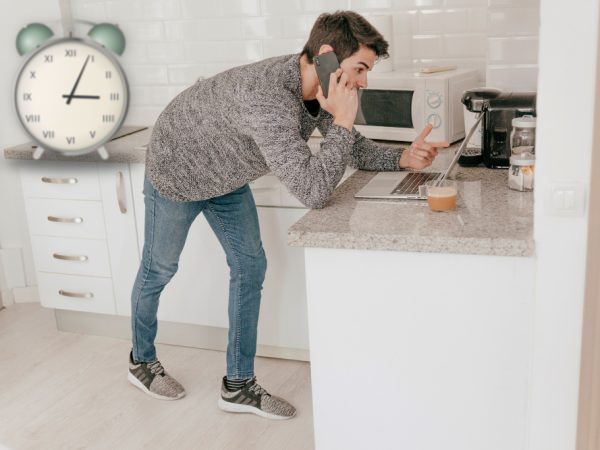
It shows 3 h 04 min
